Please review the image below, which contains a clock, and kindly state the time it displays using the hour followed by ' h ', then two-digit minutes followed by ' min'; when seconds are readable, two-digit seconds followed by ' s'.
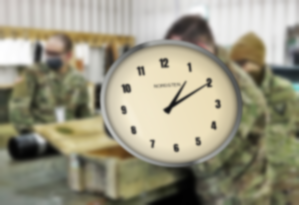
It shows 1 h 10 min
